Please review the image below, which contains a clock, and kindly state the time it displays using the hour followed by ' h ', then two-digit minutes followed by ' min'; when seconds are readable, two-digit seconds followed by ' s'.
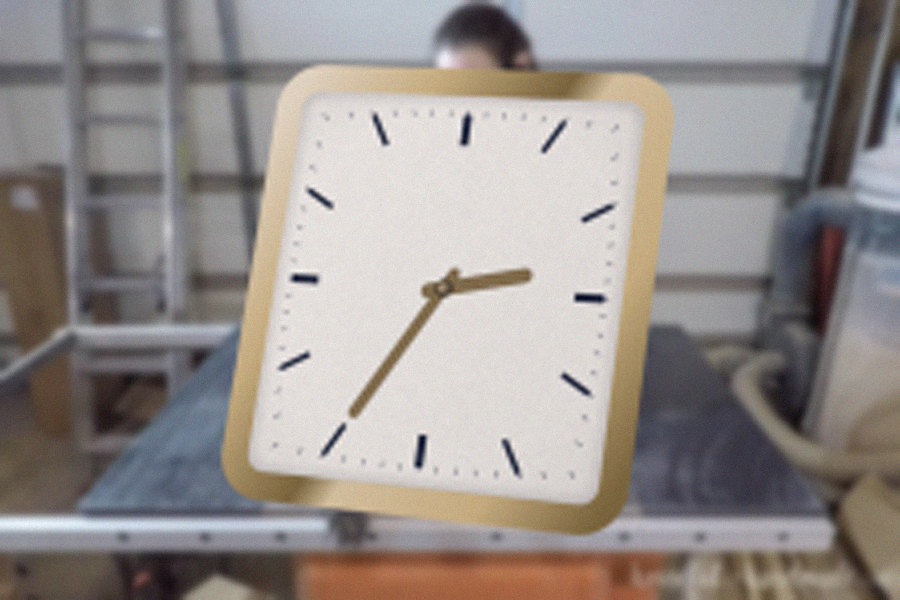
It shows 2 h 35 min
